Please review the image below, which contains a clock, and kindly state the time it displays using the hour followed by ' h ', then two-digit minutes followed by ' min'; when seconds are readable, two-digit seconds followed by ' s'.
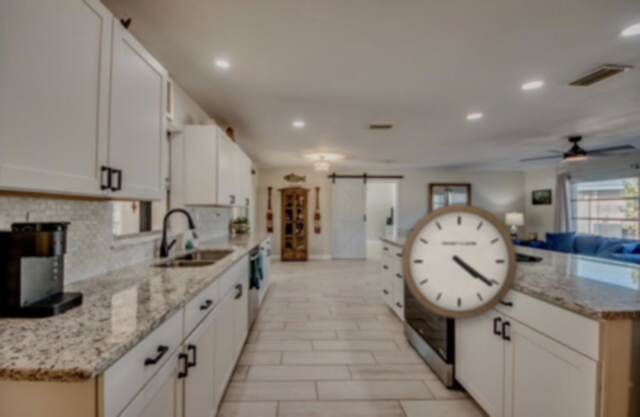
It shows 4 h 21 min
